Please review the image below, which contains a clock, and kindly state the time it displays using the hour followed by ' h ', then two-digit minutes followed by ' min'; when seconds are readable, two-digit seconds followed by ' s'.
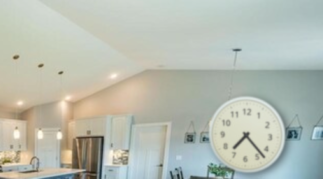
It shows 7 h 23 min
